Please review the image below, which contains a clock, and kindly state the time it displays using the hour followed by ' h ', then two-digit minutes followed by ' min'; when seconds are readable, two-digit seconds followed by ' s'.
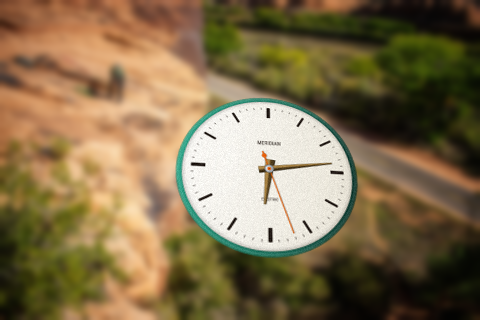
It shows 6 h 13 min 27 s
